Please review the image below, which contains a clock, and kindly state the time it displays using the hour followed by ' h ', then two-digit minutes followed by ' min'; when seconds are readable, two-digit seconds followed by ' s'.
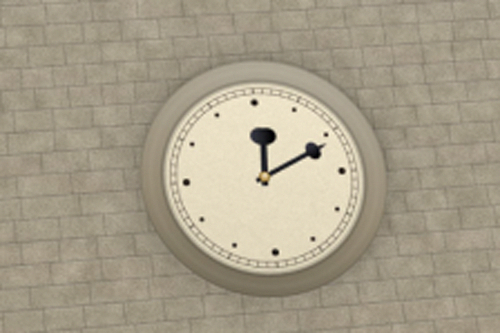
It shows 12 h 11 min
